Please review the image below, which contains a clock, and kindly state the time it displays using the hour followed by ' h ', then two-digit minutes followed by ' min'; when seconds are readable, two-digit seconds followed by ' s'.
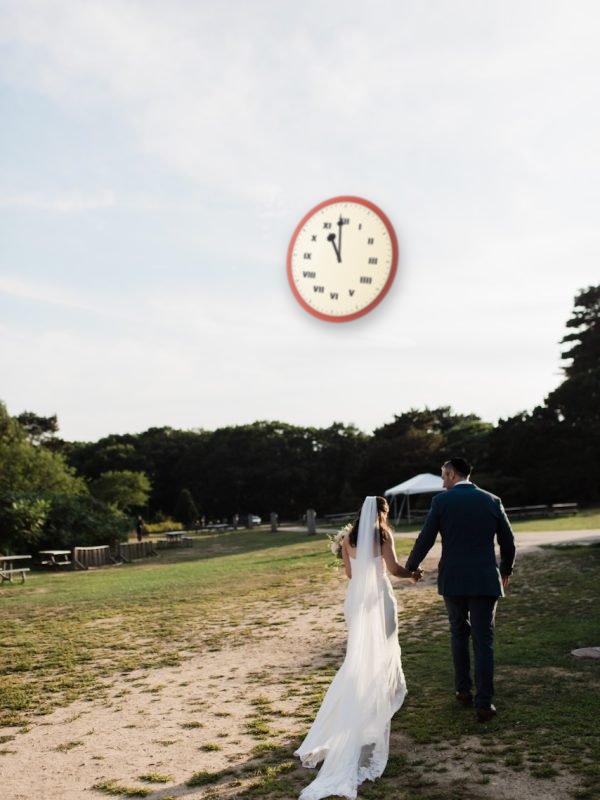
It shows 10 h 59 min
